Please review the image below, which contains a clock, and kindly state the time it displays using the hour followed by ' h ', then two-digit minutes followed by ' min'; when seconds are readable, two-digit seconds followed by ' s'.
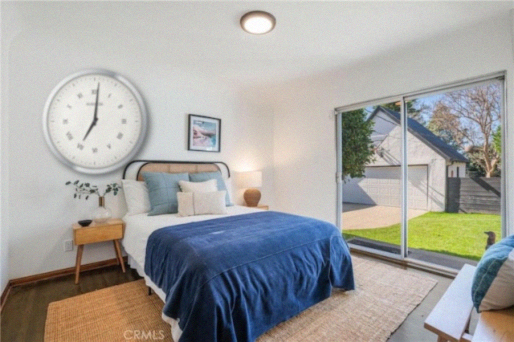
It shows 7 h 01 min
